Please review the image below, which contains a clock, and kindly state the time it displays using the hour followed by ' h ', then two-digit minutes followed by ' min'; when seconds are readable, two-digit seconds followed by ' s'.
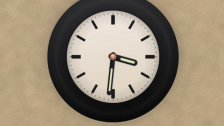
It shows 3 h 31 min
